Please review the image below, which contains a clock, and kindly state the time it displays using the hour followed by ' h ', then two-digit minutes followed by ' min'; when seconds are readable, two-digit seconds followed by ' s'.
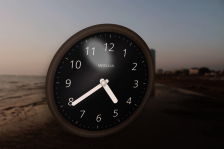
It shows 4 h 39 min
